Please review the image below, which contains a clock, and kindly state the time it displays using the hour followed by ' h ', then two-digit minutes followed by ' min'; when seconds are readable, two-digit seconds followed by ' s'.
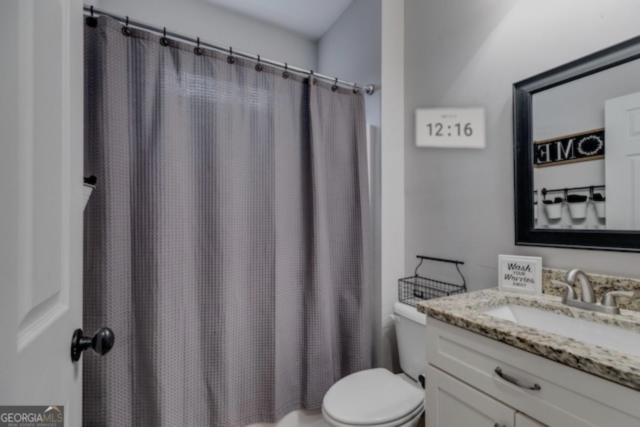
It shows 12 h 16 min
